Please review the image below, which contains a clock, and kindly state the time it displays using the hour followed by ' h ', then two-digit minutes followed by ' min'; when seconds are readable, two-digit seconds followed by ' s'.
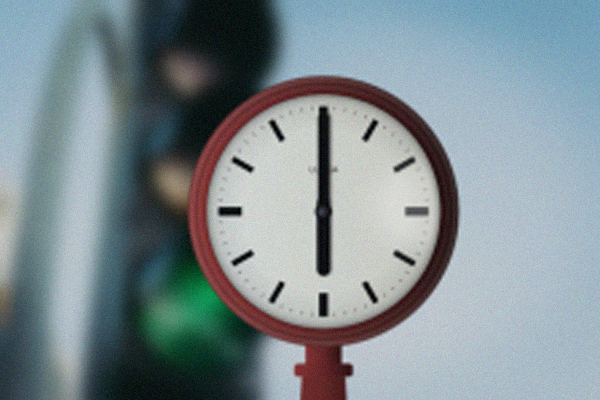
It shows 6 h 00 min
